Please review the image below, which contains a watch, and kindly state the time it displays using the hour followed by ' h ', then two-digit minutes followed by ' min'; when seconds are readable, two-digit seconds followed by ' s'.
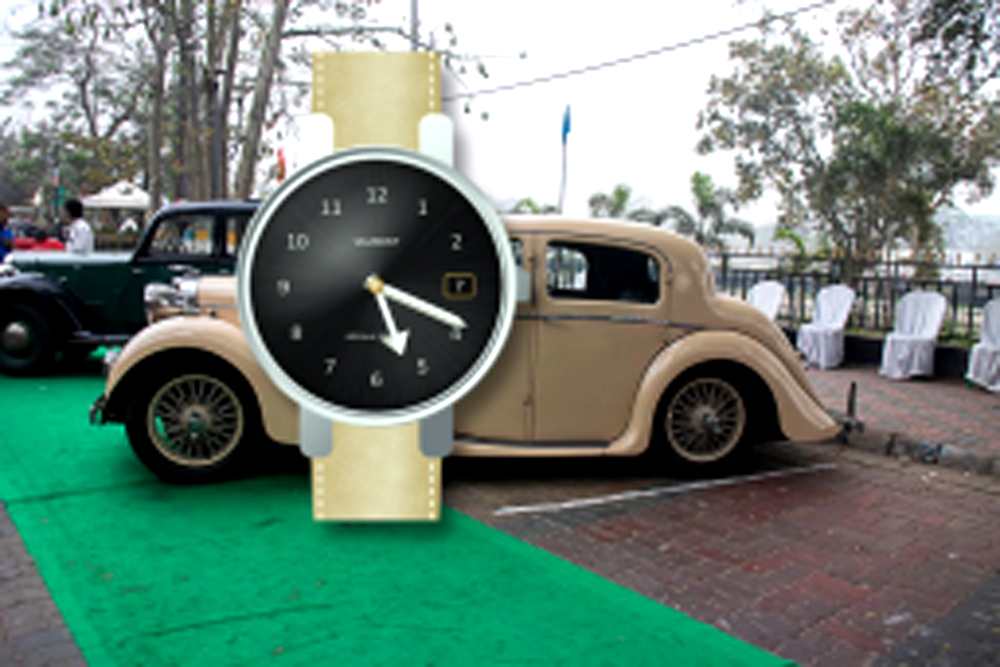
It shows 5 h 19 min
